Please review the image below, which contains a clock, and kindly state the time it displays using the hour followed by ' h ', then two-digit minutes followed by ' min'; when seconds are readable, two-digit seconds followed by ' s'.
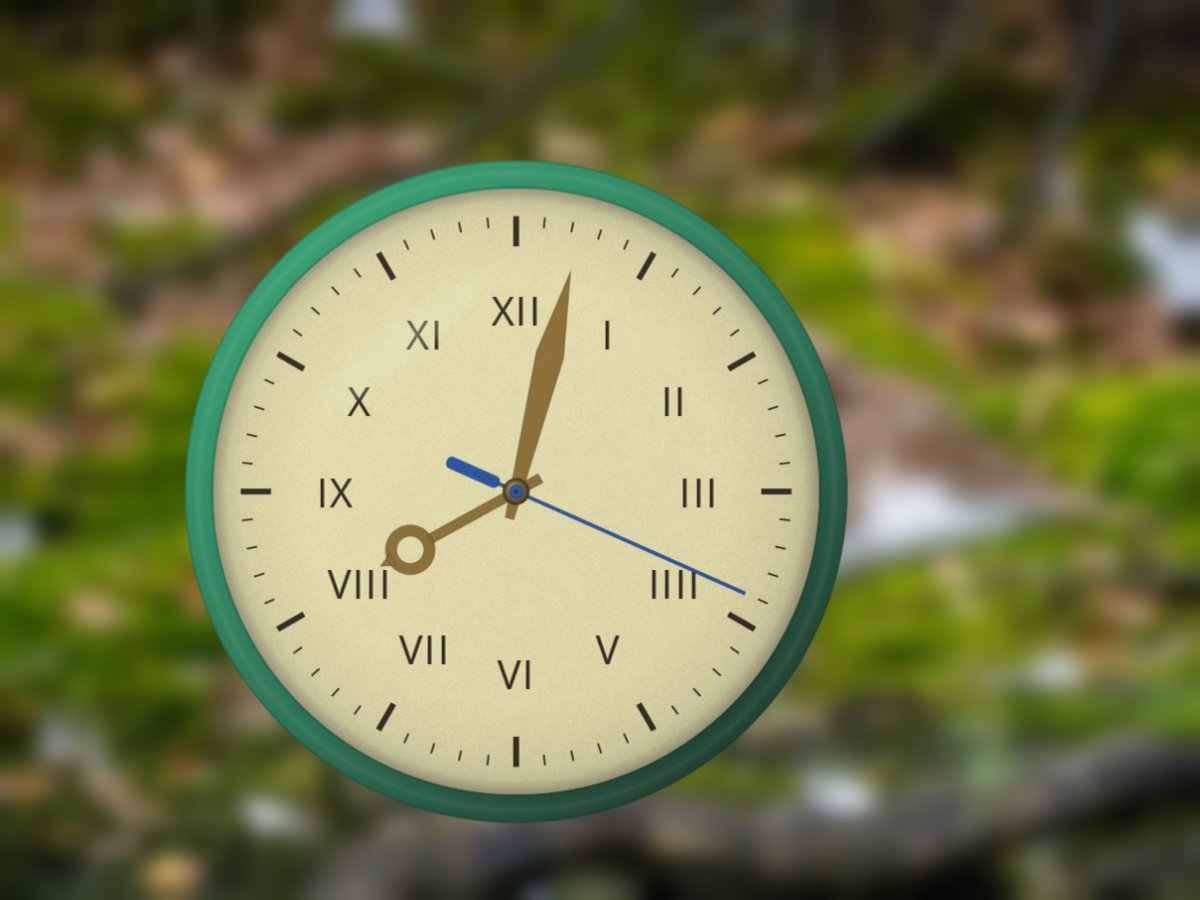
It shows 8 h 02 min 19 s
